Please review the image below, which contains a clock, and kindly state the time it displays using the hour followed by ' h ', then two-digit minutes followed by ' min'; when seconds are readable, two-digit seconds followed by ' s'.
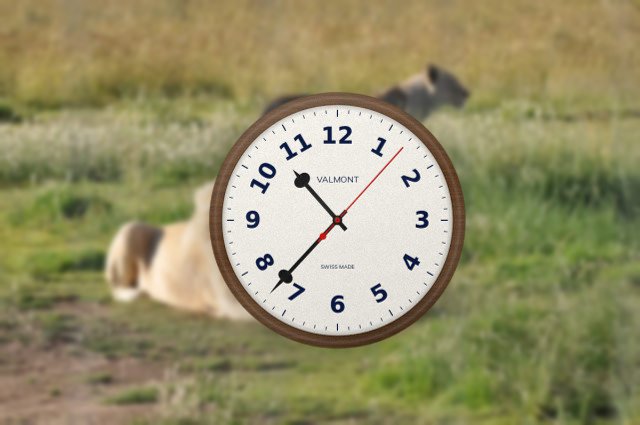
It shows 10 h 37 min 07 s
